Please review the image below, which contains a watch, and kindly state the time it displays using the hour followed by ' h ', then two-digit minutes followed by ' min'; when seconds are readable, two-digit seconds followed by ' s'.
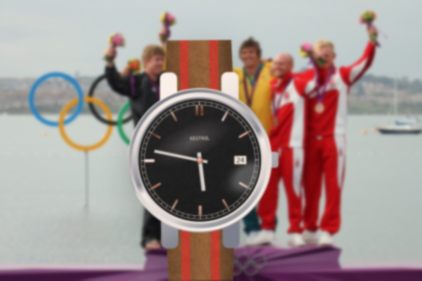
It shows 5 h 47 min
